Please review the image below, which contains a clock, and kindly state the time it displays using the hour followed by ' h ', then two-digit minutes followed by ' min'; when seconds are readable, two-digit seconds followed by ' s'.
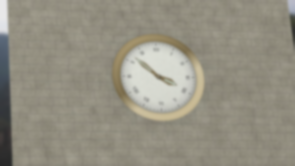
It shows 3 h 52 min
